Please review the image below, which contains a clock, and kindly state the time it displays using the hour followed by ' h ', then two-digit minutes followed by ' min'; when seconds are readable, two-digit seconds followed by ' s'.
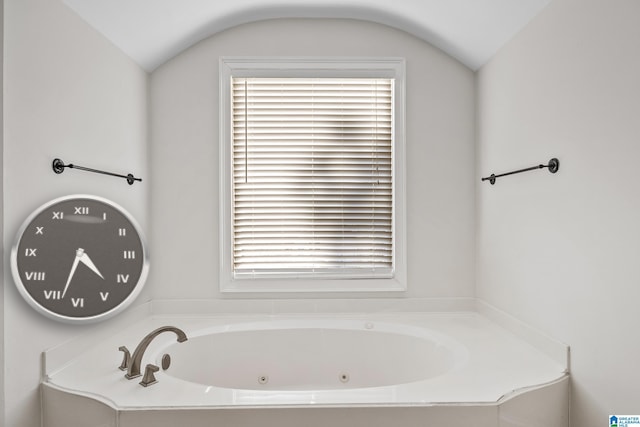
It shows 4 h 33 min
